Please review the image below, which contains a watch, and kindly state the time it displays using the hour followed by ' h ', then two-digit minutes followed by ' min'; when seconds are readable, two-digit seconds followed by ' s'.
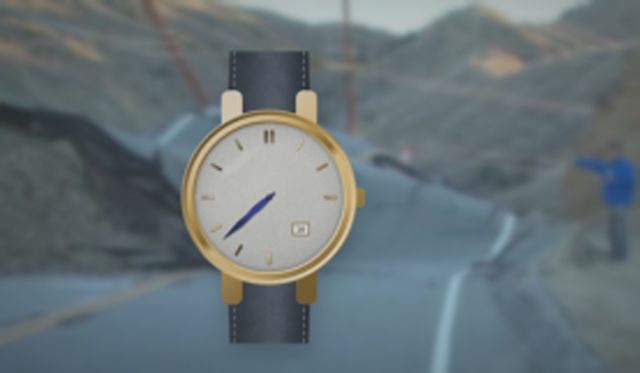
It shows 7 h 38 min
